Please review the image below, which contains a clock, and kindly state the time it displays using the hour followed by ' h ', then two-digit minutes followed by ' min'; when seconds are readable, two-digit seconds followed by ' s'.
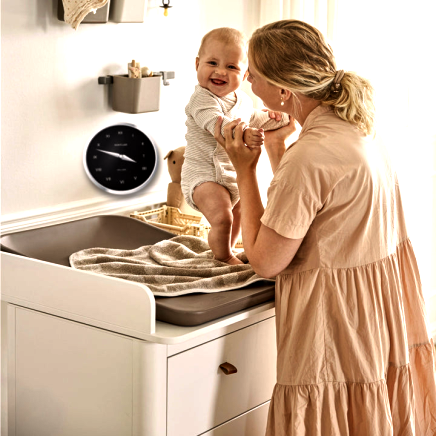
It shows 3 h 48 min
